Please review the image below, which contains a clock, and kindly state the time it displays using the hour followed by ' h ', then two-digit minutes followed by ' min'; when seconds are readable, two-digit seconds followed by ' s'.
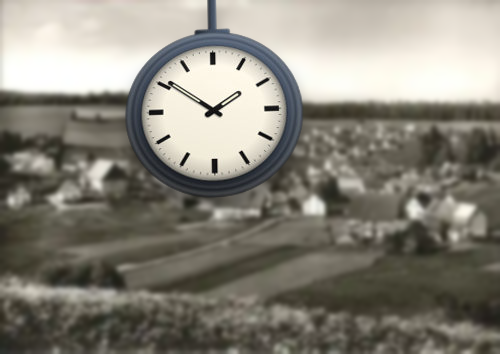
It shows 1 h 51 min
